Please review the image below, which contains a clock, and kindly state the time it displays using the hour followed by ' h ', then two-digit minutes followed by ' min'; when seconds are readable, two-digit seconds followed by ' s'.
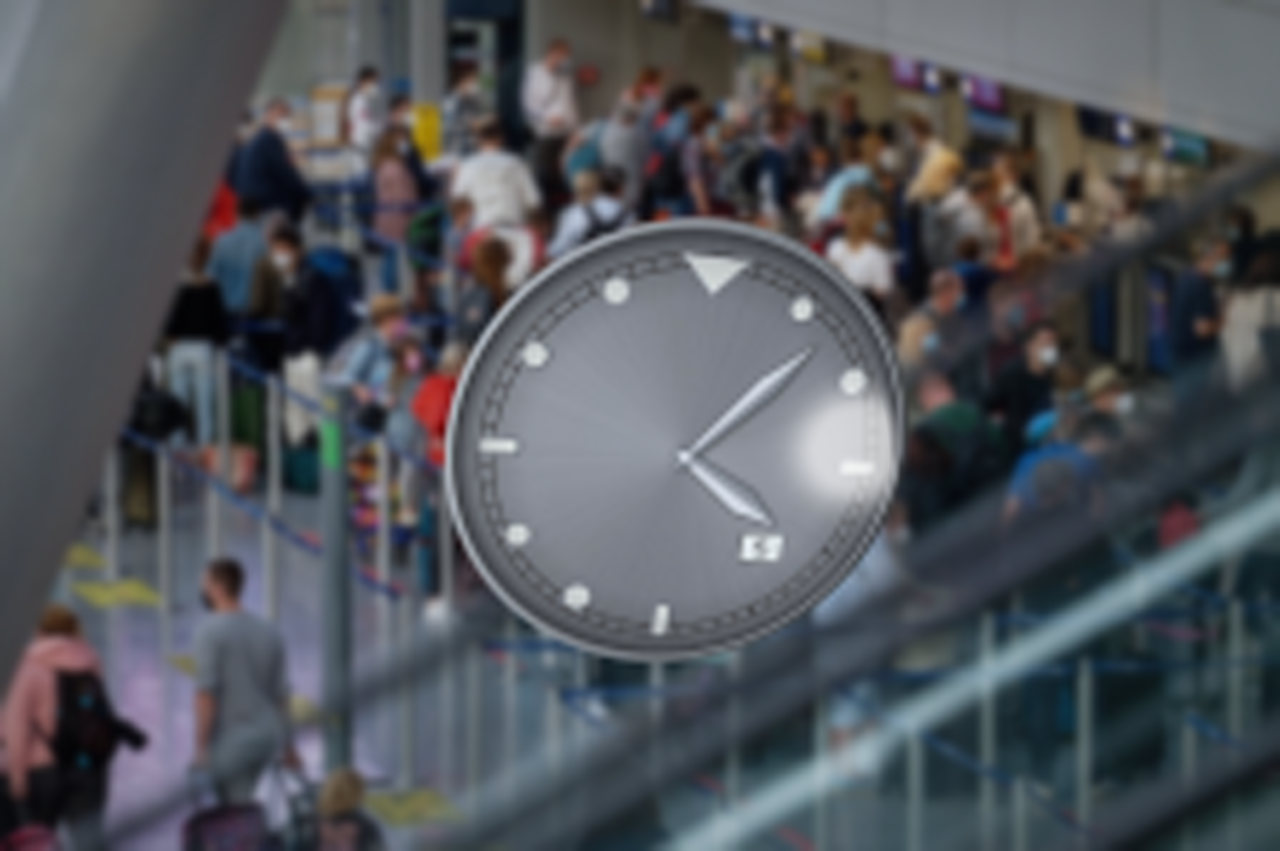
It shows 4 h 07 min
